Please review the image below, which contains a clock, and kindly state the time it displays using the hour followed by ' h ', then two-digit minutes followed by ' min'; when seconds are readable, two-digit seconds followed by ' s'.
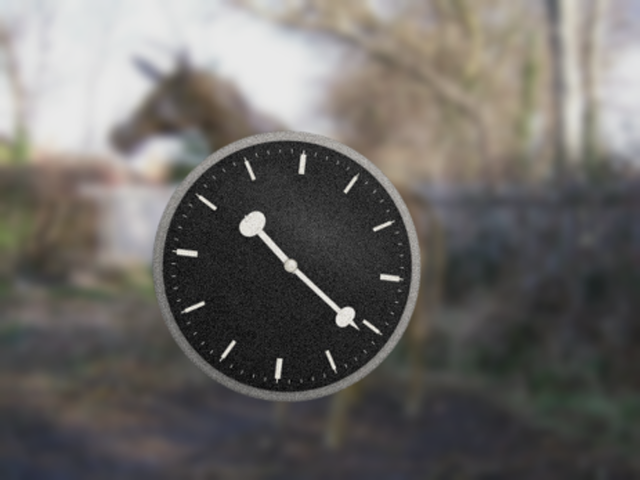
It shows 10 h 21 min
